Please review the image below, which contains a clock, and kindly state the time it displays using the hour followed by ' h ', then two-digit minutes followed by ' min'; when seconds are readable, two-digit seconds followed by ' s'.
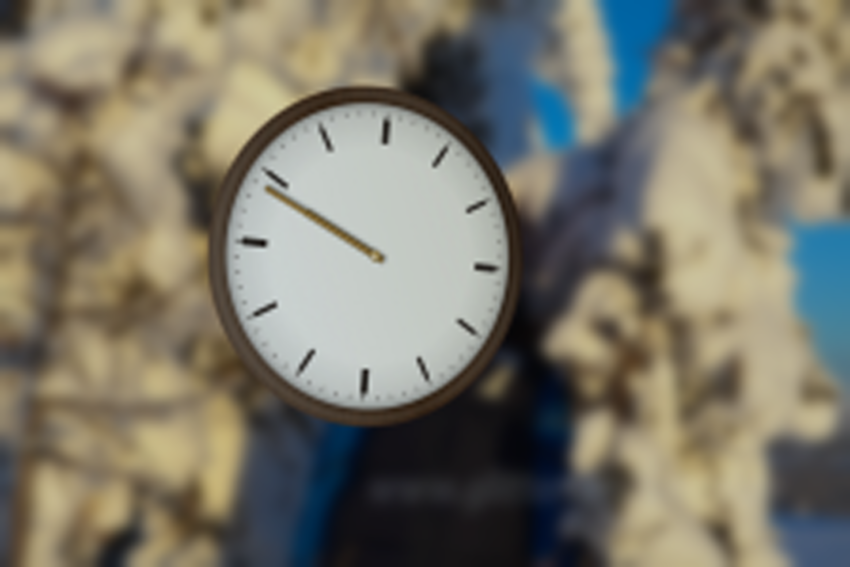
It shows 9 h 49 min
